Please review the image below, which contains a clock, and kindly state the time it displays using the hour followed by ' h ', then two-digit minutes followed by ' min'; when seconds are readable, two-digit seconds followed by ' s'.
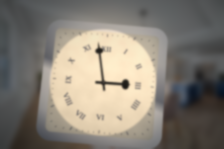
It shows 2 h 58 min
